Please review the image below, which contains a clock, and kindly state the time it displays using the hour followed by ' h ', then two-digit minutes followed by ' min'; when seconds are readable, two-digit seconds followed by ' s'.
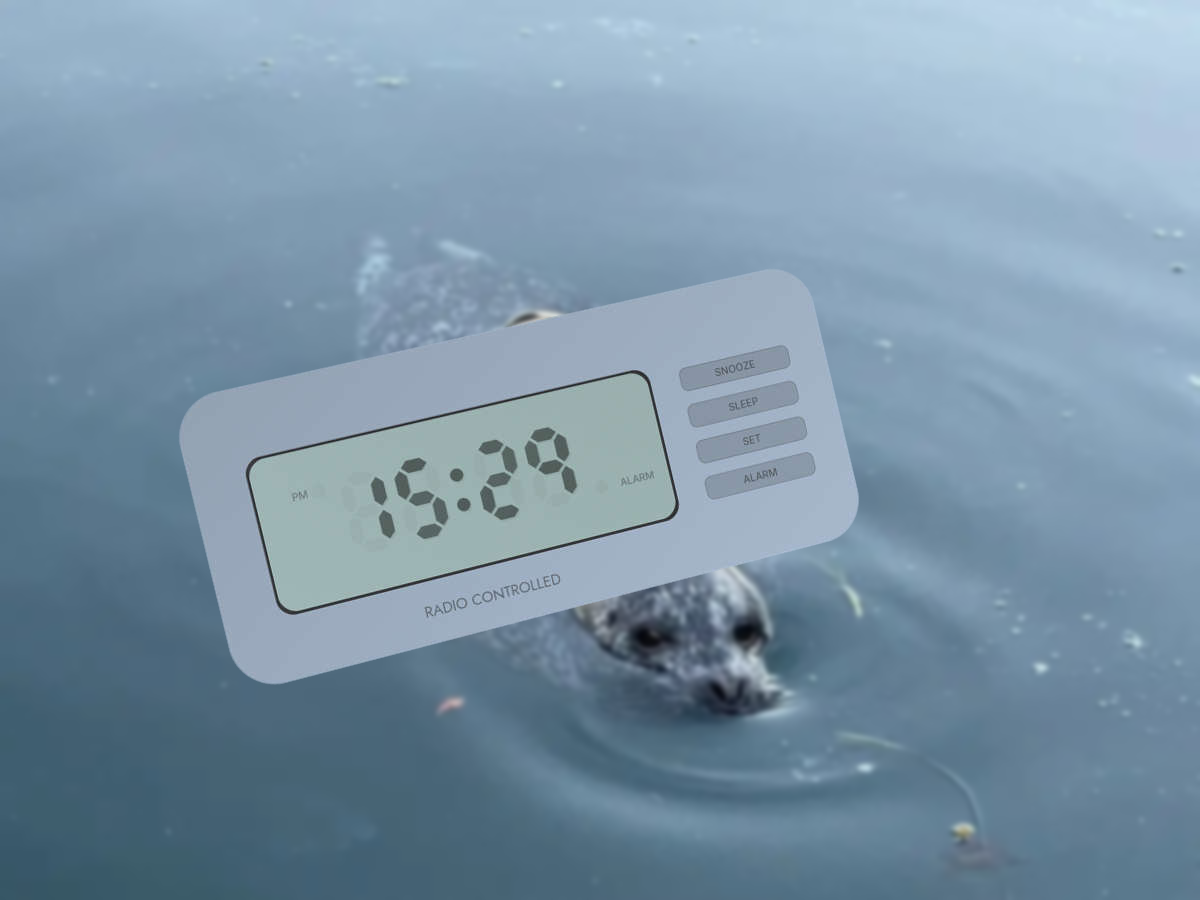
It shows 15 h 29 min
